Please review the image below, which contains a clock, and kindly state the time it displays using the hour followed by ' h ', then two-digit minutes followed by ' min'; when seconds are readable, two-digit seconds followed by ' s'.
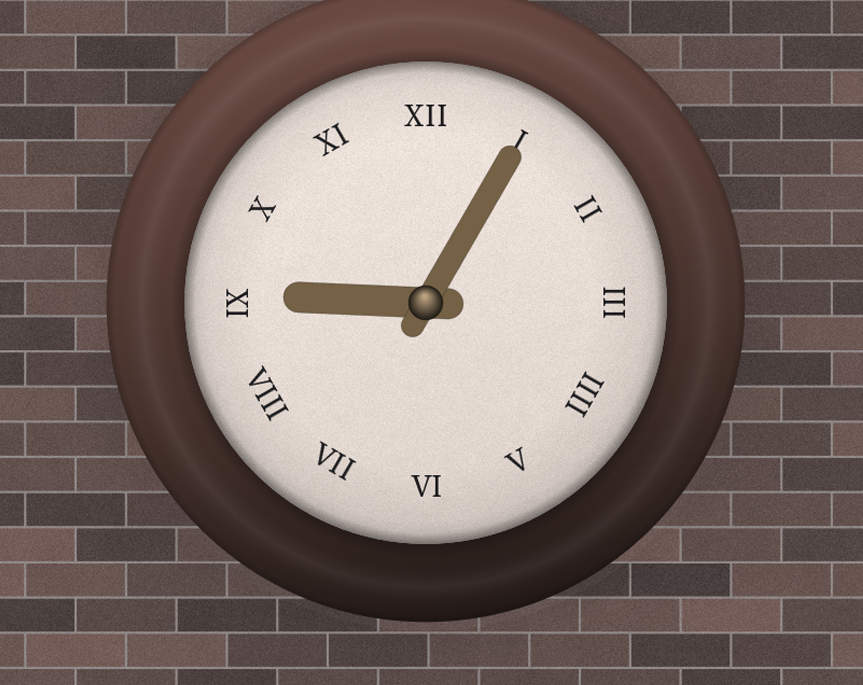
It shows 9 h 05 min
